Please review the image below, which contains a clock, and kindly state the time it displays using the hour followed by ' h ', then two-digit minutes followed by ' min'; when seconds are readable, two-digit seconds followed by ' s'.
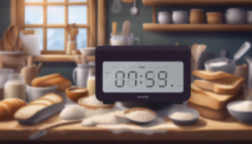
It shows 7 h 59 min
